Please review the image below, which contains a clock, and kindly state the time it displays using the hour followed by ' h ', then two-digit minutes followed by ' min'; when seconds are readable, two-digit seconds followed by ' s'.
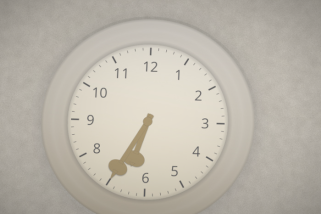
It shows 6 h 35 min
